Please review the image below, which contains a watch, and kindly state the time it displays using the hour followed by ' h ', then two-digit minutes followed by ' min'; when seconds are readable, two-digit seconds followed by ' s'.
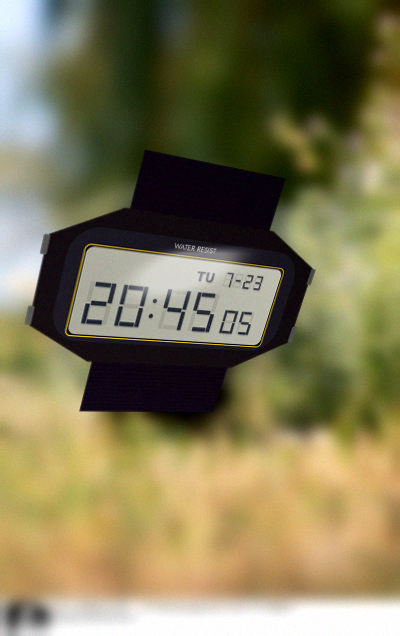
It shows 20 h 45 min 05 s
